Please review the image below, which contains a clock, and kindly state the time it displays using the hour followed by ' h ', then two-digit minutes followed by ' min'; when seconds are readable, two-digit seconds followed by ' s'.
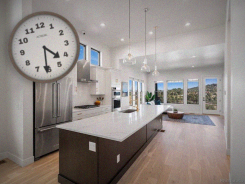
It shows 4 h 31 min
